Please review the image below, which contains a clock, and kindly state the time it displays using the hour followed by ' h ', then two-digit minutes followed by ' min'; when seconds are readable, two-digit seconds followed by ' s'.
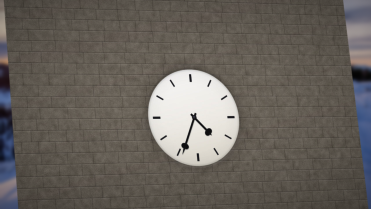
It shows 4 h 34 min
